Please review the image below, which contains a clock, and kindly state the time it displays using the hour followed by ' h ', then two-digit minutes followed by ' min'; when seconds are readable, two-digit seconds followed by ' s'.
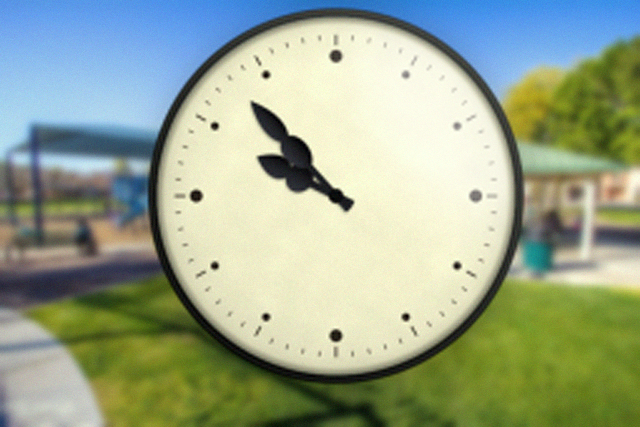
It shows 9 h 53 min
